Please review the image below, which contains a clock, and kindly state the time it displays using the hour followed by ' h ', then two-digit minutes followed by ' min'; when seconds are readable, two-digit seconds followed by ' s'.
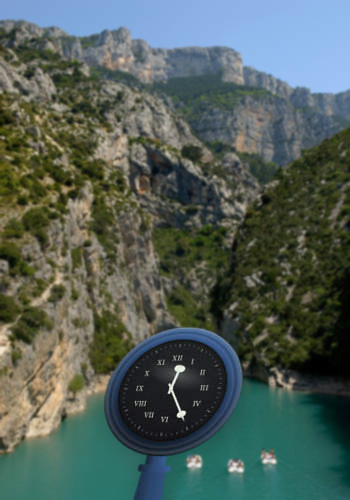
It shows 12 h 25 min
